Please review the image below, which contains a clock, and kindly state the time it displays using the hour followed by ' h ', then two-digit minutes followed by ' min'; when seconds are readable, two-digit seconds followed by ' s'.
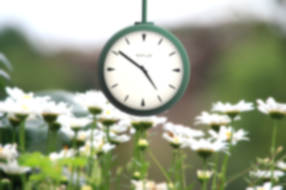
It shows 4 h 51 min
